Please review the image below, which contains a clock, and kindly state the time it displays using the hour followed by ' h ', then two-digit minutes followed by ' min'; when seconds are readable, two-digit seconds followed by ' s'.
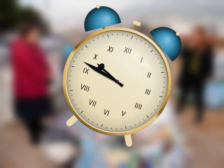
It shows 9 h 47 min
